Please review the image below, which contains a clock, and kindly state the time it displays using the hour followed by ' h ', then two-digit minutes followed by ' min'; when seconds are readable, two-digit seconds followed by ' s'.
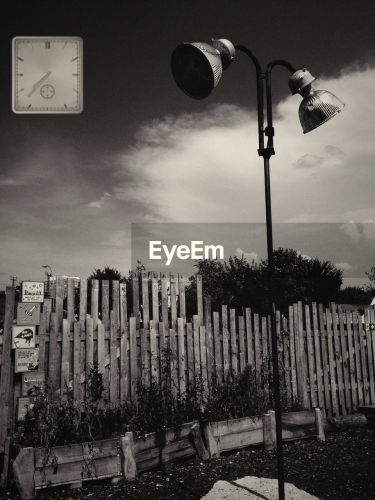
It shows 7 h 37 min
